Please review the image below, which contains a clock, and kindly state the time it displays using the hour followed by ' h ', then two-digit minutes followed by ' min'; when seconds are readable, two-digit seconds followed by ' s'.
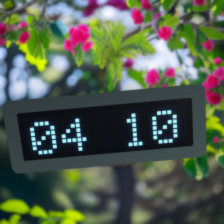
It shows 4 h 10 min
